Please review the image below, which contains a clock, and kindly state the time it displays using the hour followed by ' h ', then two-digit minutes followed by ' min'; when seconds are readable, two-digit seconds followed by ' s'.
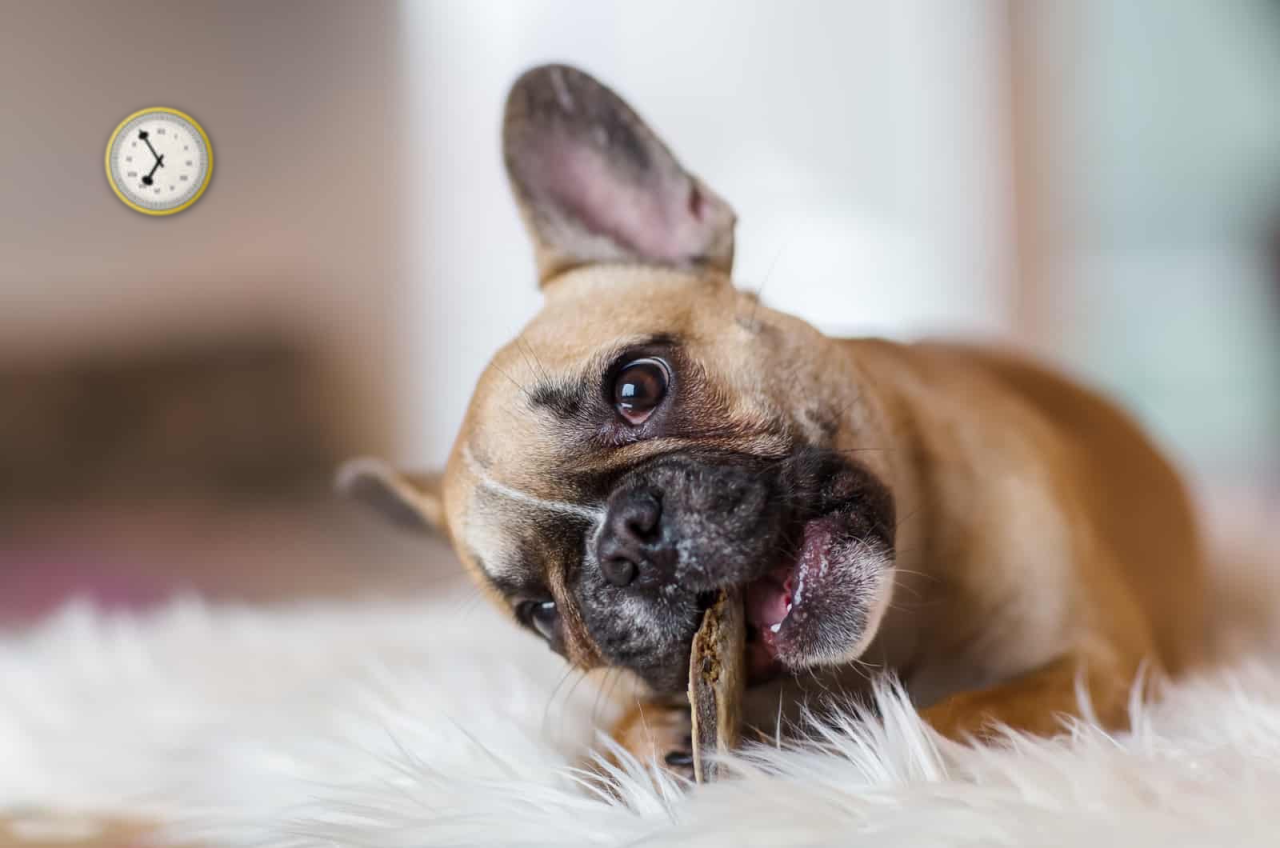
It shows 6 h 54 min
